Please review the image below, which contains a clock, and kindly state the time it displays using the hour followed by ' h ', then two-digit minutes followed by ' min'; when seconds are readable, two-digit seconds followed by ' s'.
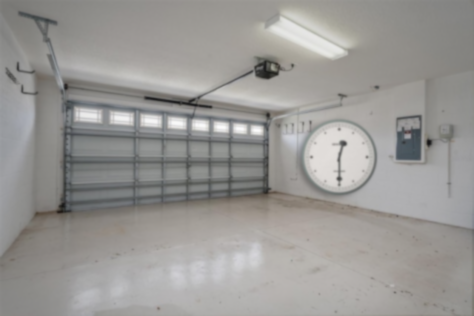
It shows 12 h 30 min
